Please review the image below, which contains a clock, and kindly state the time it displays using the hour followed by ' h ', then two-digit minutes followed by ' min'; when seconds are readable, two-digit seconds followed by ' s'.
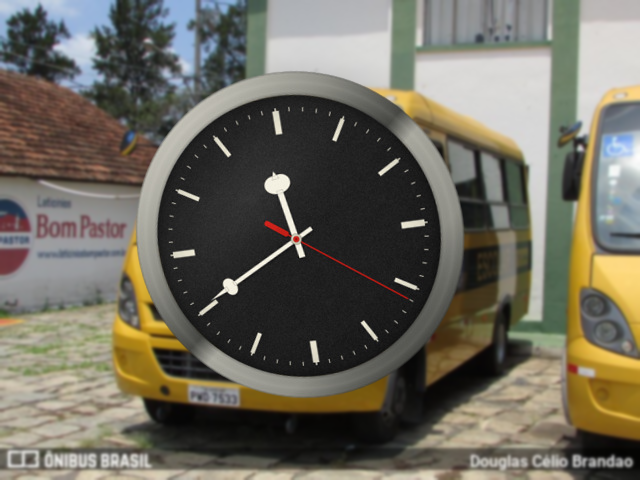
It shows 11 h 40 min 21 s
